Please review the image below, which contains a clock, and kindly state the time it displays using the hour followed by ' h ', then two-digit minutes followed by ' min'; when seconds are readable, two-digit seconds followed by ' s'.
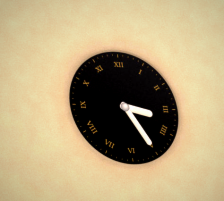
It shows 3 h 25 min
